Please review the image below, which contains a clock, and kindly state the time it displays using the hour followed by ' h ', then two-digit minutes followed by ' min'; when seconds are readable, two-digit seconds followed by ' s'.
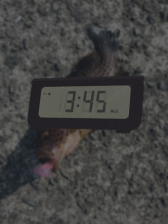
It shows 3 h 45 min
